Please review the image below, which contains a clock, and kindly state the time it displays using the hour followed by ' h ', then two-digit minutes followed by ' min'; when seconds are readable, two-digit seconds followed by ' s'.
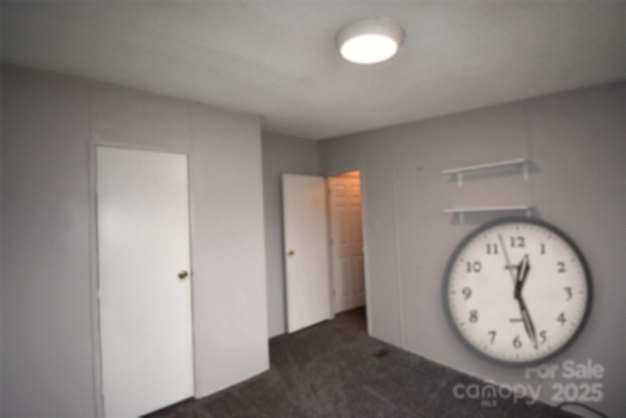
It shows 12 h 26 min 57 s
